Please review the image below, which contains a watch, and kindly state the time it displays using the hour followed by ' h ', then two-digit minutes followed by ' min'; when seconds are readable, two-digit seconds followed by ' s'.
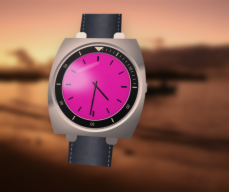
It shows 4 h 31 min
